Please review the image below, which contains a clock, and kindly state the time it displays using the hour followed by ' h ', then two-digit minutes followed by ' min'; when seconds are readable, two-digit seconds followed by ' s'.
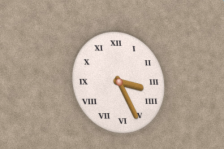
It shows 3 h 26 min
